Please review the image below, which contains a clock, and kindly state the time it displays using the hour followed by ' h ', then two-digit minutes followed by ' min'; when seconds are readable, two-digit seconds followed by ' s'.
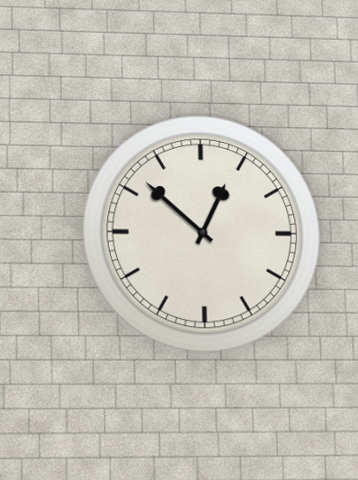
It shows 12 h 52 min
